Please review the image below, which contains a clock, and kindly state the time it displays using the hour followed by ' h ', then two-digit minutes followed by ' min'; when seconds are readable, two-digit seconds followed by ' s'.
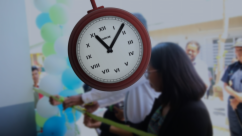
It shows 11 h 08 min
